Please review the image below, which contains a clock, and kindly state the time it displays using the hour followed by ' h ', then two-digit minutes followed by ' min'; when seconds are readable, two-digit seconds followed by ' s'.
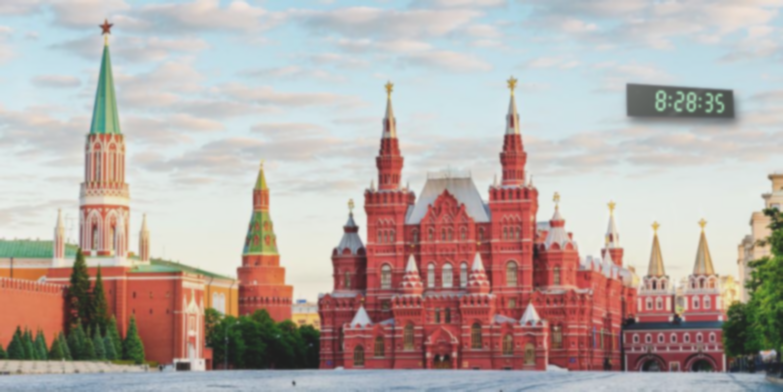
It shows 8 h 28 min 35 s
